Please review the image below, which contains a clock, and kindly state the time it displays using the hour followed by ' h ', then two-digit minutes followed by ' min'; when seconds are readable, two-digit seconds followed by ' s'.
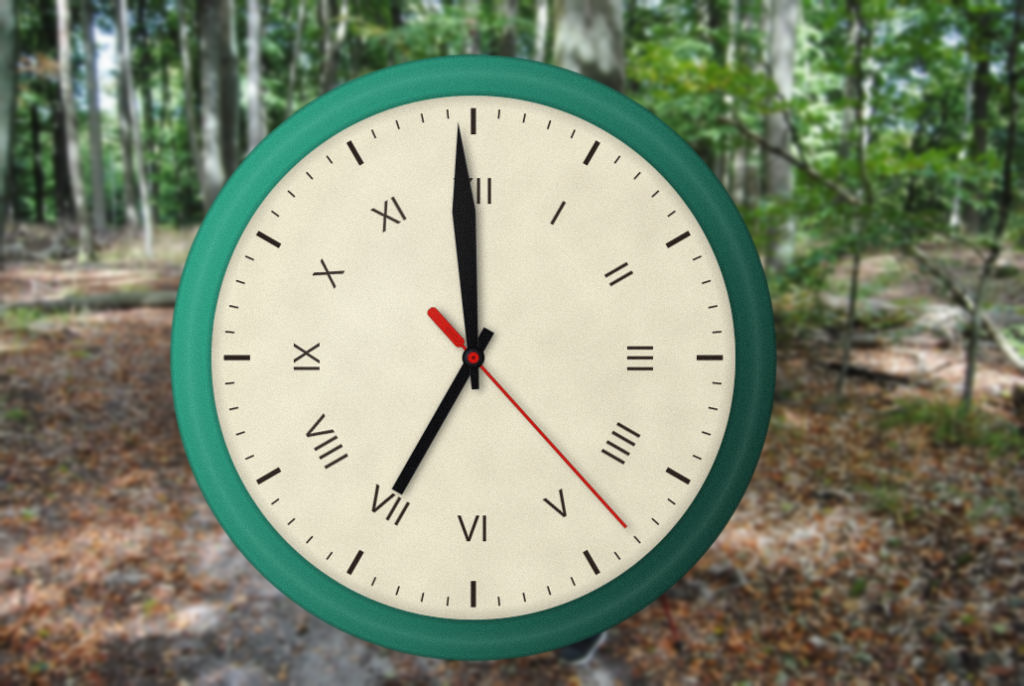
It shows 6 h 59 min 23 s
